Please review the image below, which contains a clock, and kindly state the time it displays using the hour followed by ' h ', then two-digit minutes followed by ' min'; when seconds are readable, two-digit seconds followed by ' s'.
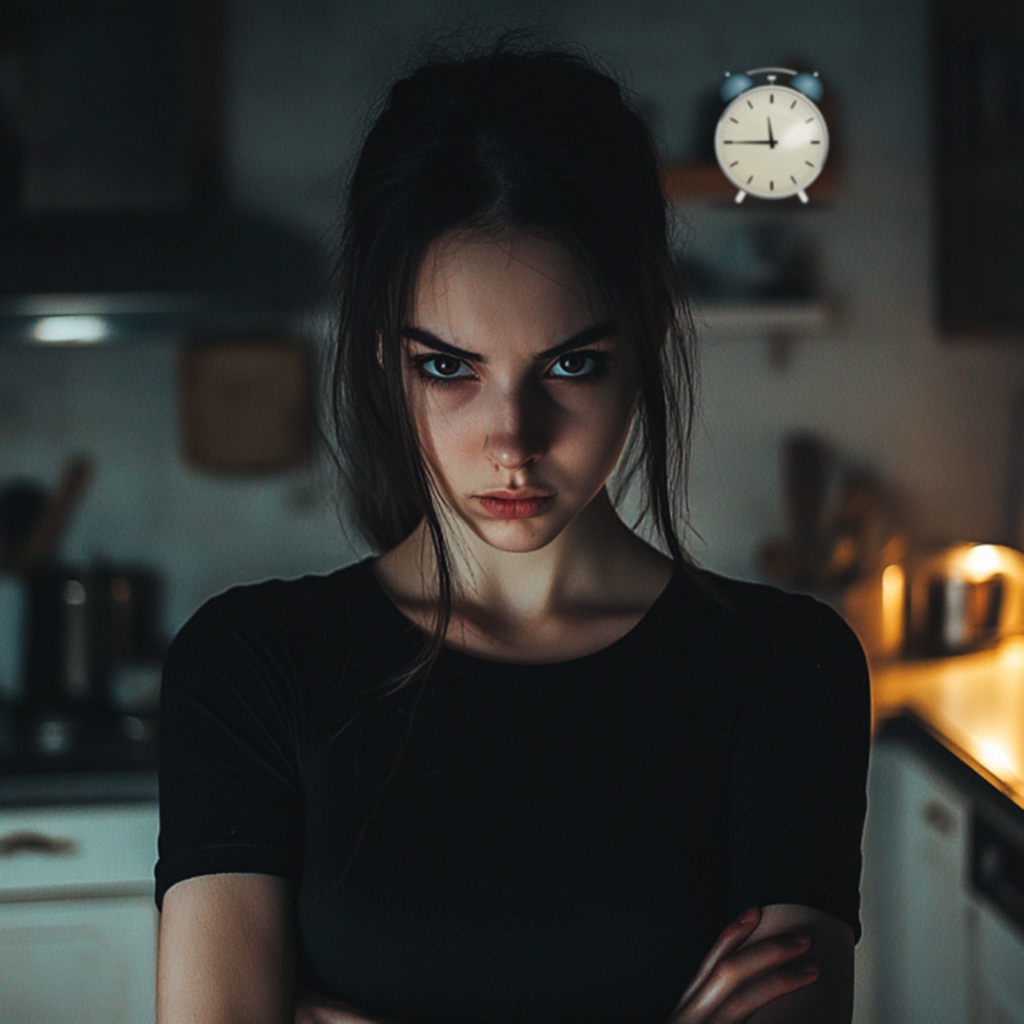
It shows 11 h 45 min
